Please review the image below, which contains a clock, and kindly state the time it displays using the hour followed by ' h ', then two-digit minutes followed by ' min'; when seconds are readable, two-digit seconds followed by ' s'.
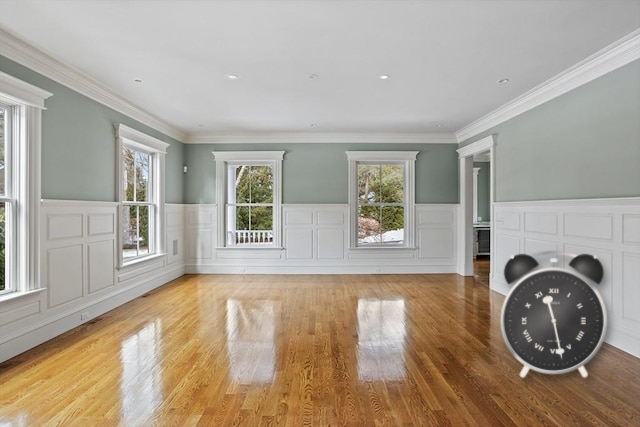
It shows 11 h 28 min
